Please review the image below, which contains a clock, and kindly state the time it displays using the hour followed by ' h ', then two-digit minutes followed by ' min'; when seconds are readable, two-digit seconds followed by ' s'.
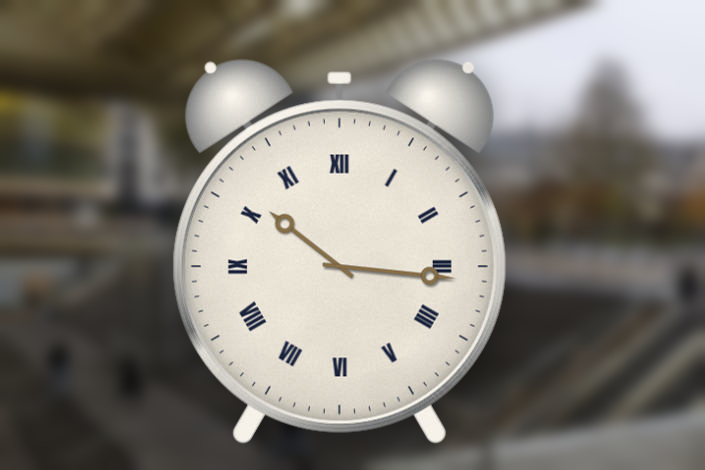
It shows 10 h 16 min
